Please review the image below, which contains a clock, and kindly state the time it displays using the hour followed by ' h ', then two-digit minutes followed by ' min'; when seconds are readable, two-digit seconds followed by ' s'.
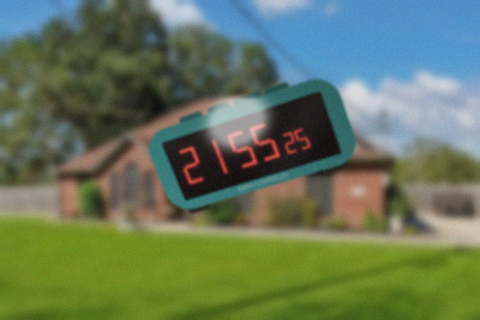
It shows 21 h 55 min 25 s
